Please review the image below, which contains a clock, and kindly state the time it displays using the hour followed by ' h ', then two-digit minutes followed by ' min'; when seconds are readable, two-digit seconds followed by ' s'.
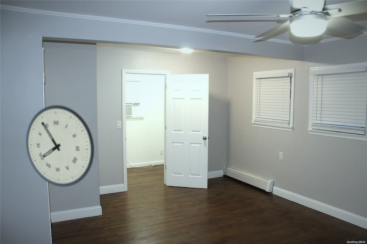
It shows 7 h 54 min
